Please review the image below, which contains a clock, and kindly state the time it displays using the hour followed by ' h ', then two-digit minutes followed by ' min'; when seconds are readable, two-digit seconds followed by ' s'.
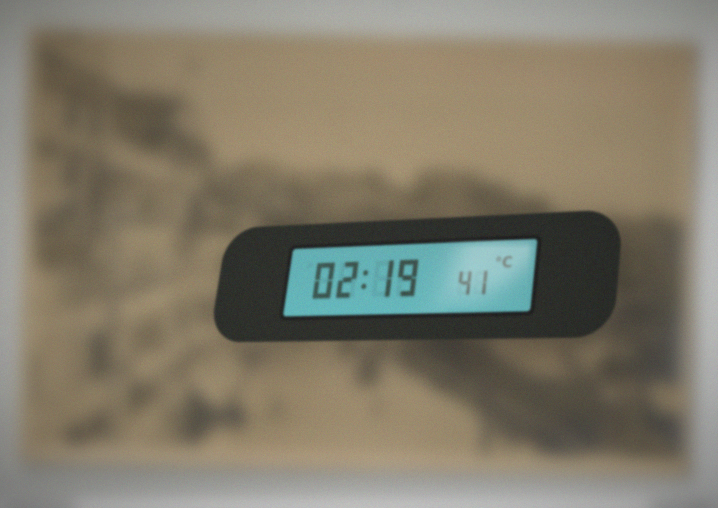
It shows 2 h 19 min
